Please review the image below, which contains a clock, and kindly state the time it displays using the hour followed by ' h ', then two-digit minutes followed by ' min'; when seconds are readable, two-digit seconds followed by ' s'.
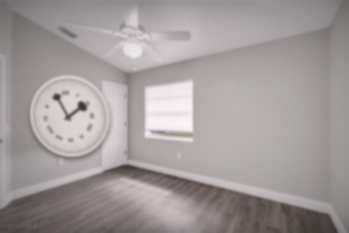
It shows 1 h 56 min
